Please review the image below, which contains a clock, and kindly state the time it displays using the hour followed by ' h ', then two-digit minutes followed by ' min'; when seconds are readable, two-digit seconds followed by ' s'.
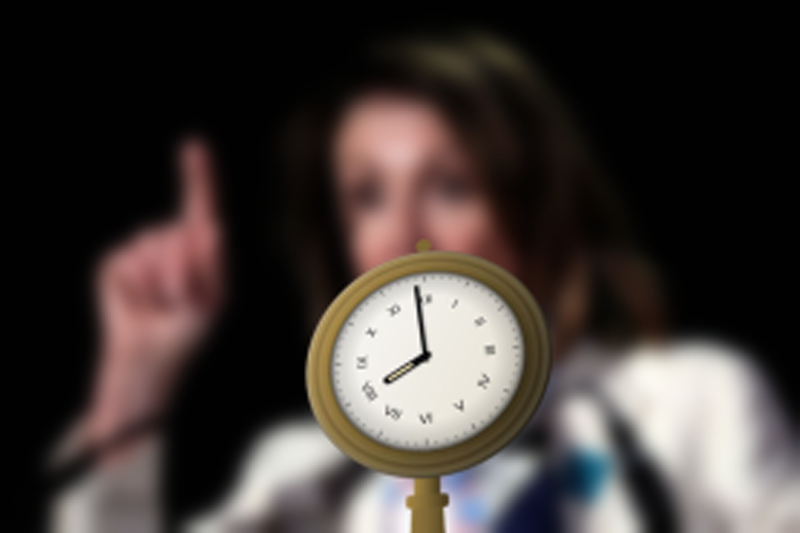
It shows 7 h 59 min
